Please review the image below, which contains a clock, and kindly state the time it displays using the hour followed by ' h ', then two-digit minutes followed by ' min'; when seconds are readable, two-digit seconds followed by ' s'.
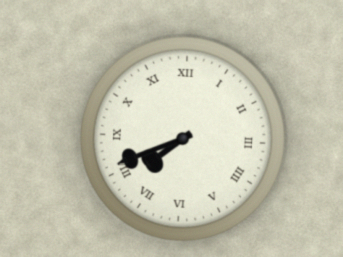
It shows 7 h 41 min
